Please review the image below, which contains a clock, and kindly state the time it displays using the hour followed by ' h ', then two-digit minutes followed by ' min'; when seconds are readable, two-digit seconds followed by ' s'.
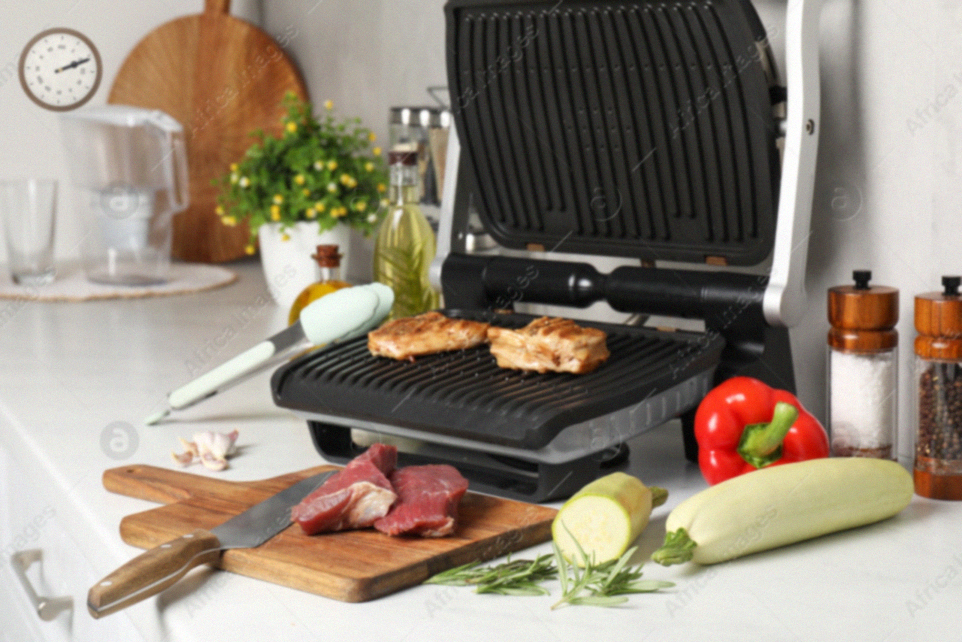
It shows 2 h 11 min
